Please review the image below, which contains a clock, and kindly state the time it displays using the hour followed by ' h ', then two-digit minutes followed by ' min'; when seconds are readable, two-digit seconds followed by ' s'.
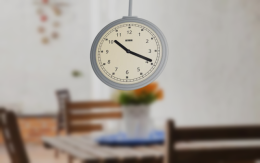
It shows 10 h 19 min
